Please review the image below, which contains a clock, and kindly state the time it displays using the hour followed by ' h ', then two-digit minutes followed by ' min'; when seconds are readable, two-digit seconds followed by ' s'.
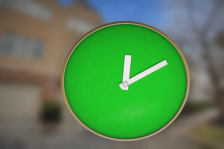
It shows 12 h 10 min
